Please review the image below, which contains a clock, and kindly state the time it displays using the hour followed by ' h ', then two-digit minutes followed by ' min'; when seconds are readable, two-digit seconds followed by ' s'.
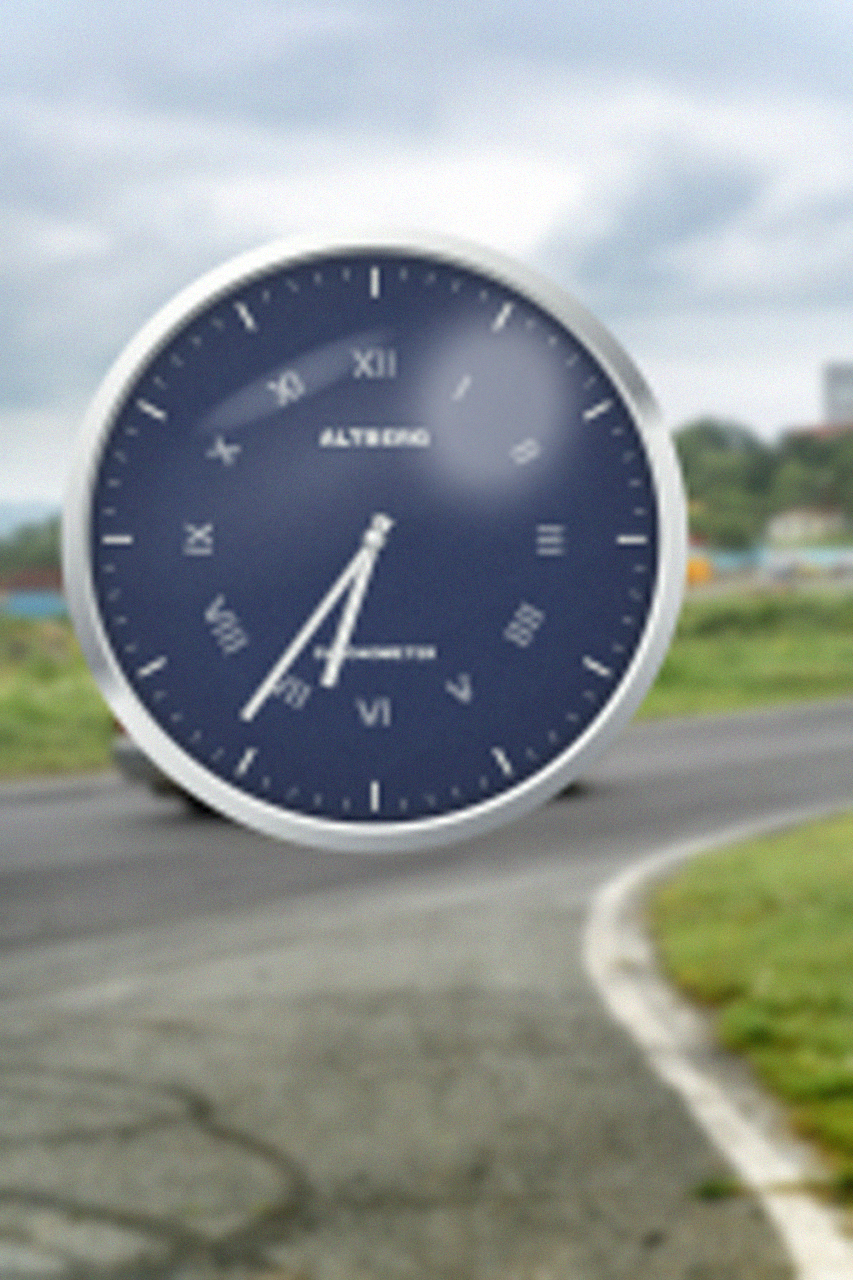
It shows 6 h 36 min
